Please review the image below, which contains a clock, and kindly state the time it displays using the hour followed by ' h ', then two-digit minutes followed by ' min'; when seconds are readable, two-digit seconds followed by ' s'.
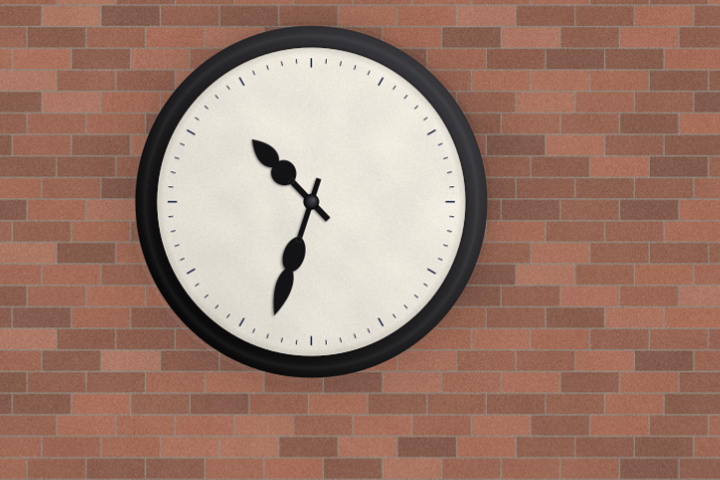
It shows 10 h 33 min
